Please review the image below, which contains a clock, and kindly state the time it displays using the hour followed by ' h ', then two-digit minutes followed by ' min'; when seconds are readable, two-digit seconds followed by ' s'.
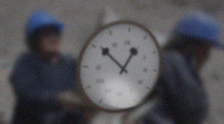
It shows 12 h 51 min
